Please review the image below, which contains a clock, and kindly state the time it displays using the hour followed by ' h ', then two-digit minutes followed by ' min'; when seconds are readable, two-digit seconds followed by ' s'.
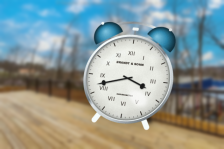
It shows 3 h 42 min
